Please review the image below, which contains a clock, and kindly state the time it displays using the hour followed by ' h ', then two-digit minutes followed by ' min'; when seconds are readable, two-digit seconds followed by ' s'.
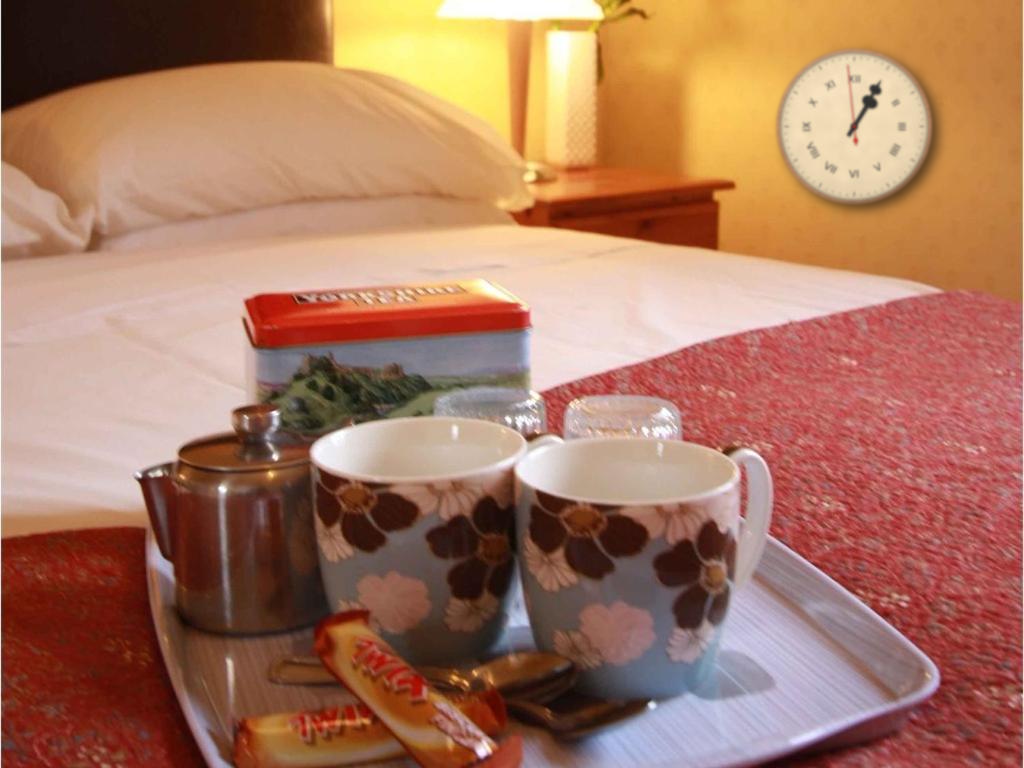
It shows 1 h 04 min 59 s
